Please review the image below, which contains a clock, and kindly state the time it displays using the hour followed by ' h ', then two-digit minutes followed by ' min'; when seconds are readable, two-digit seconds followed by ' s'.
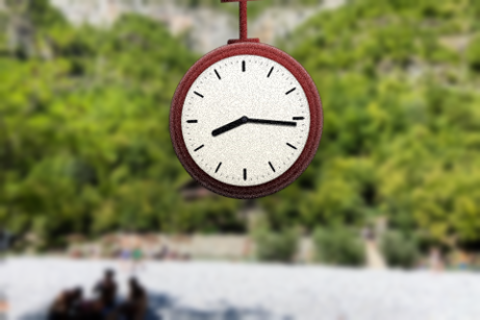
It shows 8 h 16 min
